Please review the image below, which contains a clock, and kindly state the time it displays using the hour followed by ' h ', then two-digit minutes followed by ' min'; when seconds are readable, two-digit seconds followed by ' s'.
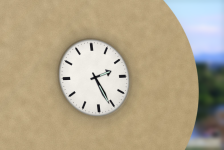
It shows 2 h 26 min
